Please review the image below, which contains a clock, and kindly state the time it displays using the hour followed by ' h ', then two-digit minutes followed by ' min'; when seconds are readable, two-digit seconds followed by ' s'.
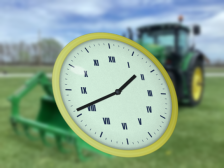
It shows 1 h 41 min
